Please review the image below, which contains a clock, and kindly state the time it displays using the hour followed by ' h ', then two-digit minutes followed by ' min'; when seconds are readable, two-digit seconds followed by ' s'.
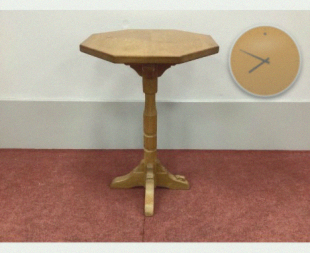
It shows 7 h 49 min
